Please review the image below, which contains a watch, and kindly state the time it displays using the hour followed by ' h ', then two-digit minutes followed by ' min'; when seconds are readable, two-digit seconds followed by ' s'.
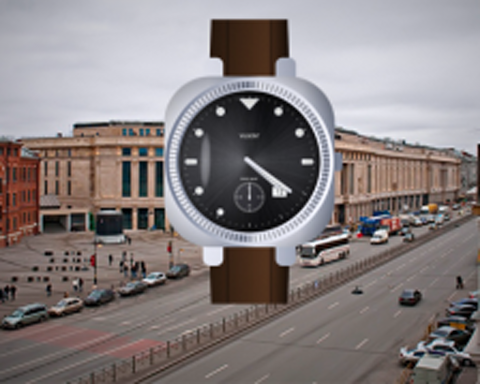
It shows 4 h 21 min
